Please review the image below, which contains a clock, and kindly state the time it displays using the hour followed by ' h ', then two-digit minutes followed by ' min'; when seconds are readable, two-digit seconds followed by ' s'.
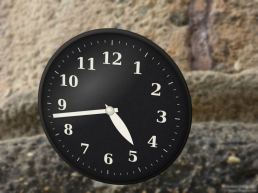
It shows 4 h 43 min
